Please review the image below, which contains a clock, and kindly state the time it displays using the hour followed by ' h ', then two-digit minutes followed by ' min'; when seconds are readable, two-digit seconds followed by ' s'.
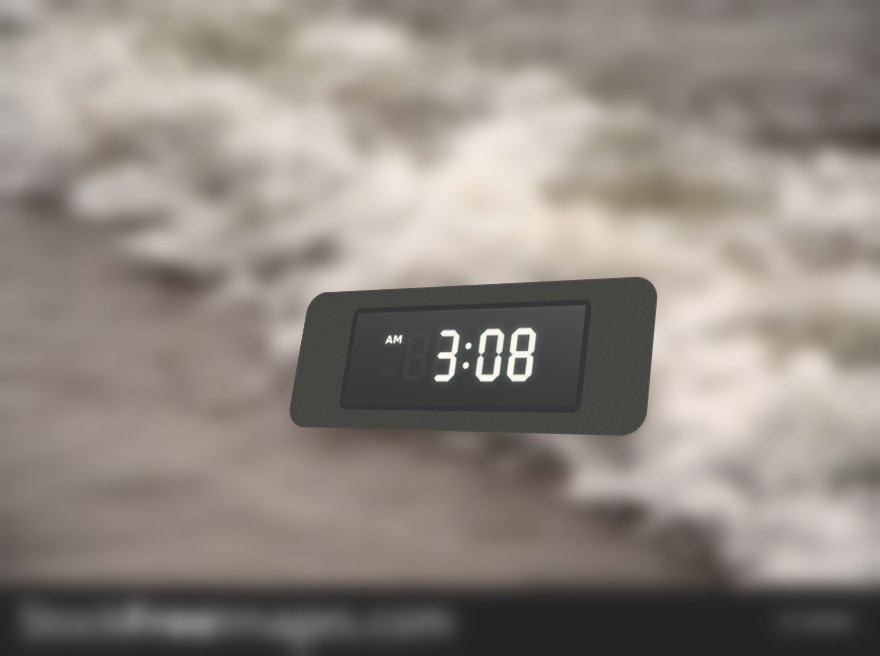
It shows 3 h 08 min
